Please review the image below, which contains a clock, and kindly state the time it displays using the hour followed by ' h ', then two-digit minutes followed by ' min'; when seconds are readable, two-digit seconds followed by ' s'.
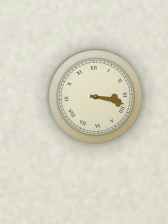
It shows 3 h 18 min
